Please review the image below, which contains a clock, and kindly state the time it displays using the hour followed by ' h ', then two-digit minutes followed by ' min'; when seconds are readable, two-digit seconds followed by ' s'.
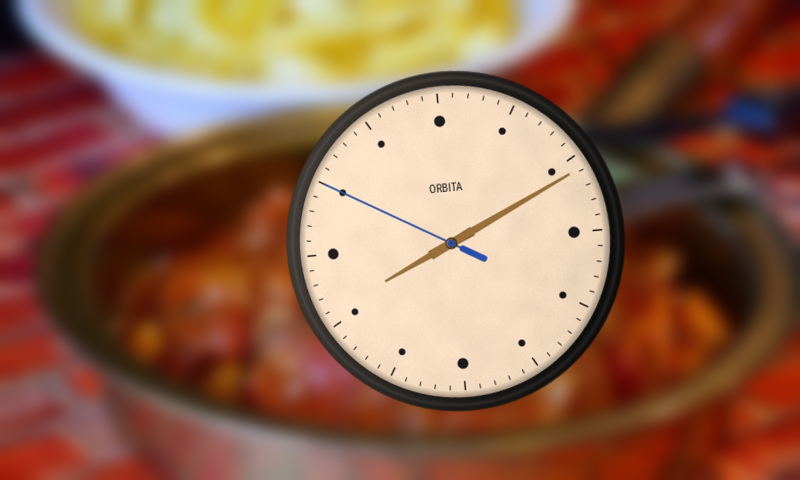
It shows 8 h 10 min 50 s
